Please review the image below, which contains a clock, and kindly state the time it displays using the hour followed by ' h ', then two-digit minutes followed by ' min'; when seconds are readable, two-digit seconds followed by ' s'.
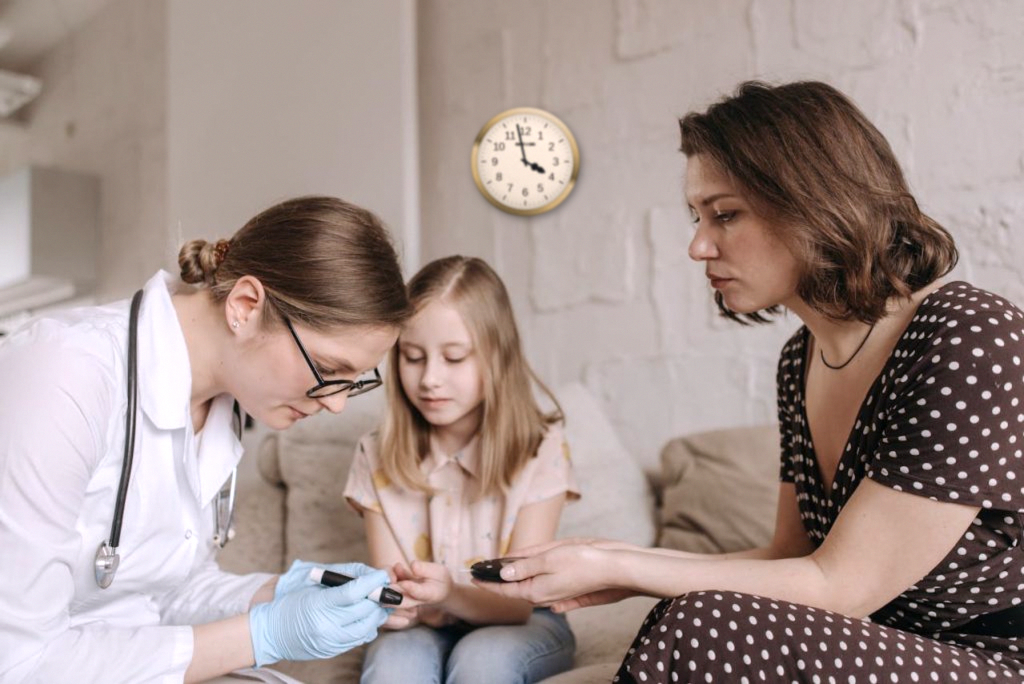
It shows 3 h 58 min
